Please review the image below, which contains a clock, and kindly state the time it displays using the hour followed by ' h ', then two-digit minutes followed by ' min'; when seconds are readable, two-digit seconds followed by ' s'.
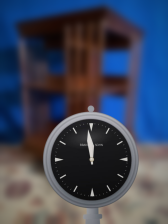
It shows 11 h 59 min
